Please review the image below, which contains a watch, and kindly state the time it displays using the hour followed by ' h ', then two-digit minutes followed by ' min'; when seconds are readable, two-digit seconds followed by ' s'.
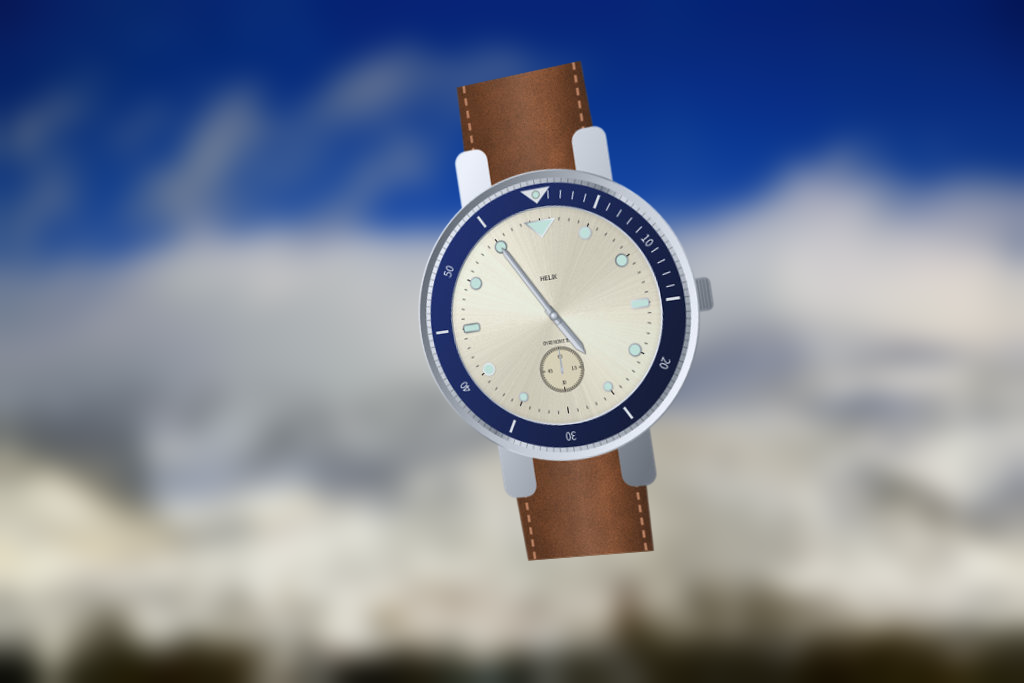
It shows 4 h 55 min
